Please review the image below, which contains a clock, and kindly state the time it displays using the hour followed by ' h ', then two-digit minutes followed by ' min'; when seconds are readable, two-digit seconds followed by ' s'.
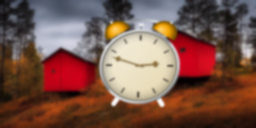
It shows 2 h 48 min
